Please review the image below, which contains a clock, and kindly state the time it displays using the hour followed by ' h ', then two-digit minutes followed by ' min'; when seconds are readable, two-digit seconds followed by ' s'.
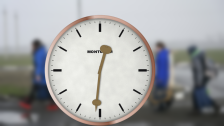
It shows 12 h 31 min
